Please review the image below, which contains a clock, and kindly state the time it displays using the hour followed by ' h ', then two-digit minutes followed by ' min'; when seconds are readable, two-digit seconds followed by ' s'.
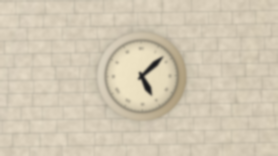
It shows 5 h 08 min
